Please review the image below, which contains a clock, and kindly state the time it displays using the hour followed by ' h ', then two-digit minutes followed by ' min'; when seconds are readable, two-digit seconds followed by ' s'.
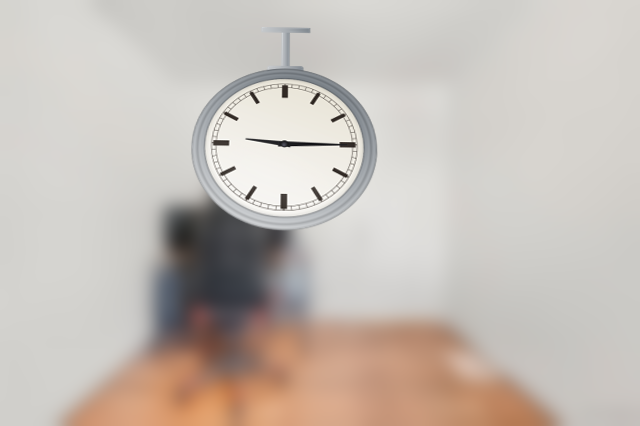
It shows 9 h 15 min
